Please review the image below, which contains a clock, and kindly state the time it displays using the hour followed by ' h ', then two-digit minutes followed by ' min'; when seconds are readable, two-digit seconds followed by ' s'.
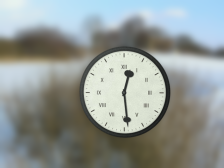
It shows 12 h 29 min
